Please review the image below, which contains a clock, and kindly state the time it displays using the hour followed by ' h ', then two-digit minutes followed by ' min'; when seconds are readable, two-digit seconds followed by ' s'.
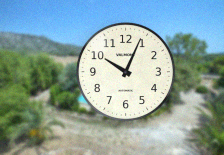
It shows 10 h 04 min
